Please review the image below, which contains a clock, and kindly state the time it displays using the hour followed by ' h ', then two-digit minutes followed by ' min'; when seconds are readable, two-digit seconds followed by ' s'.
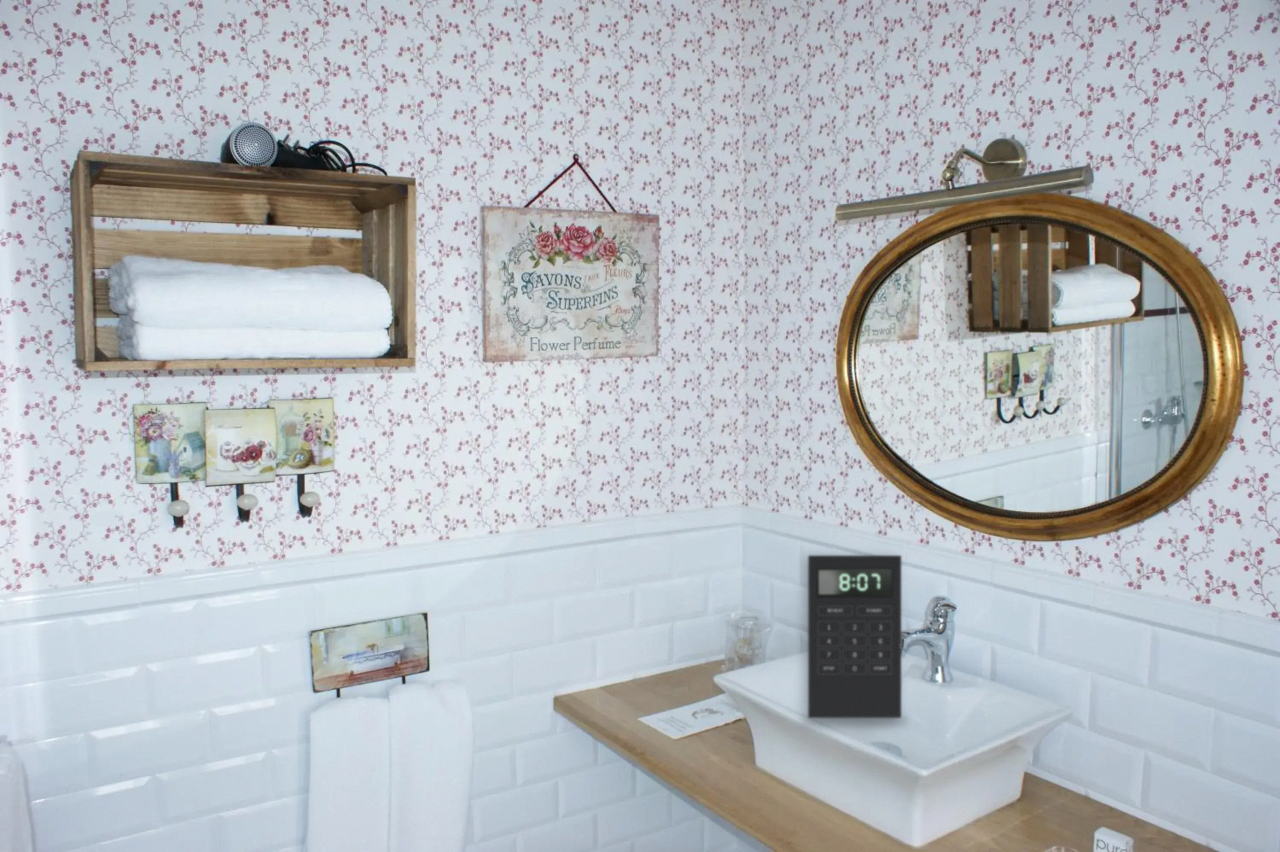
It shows 8 h 07 min
